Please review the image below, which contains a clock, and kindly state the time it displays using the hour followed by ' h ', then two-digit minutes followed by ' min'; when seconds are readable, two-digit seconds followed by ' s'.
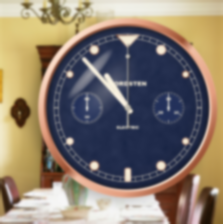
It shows 10 h 53 min
